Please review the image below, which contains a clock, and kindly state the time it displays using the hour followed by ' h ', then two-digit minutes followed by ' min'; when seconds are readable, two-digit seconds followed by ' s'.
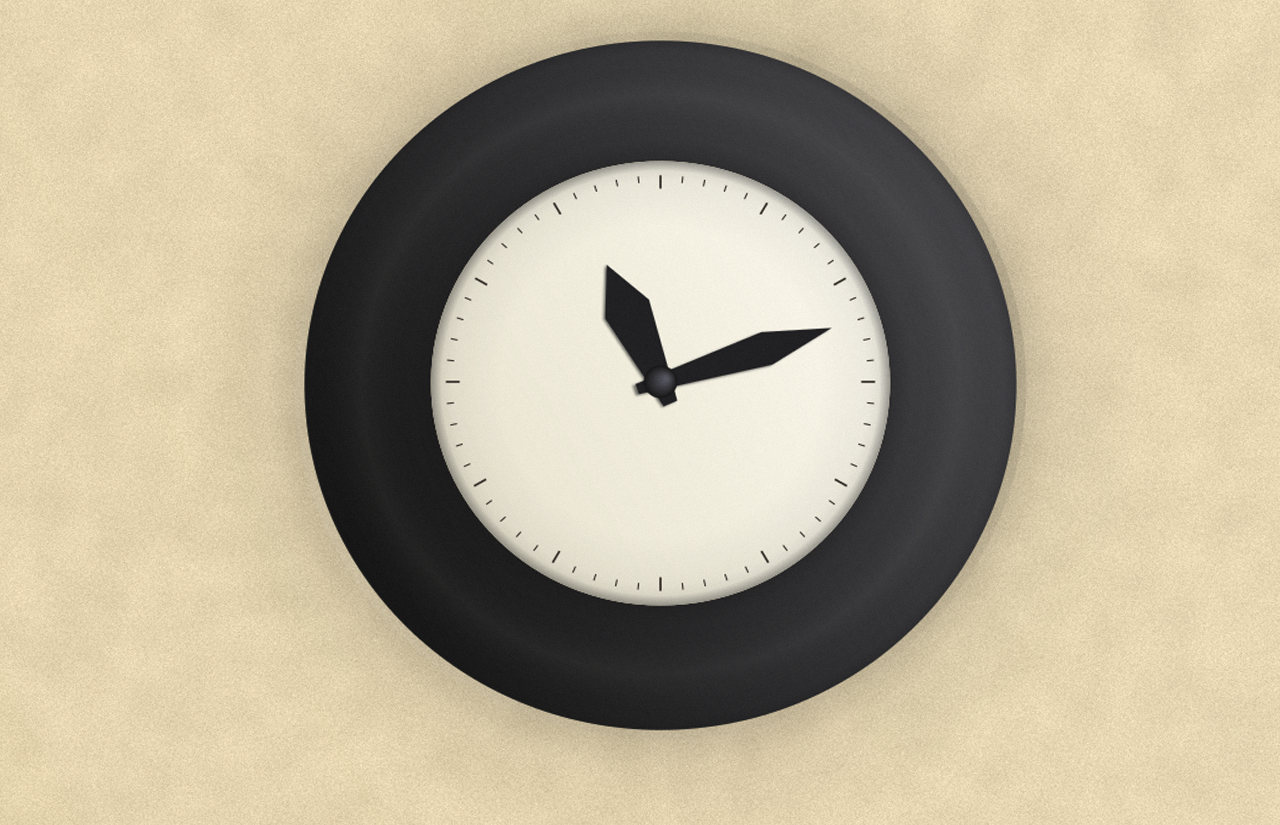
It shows 11 h 12 min
